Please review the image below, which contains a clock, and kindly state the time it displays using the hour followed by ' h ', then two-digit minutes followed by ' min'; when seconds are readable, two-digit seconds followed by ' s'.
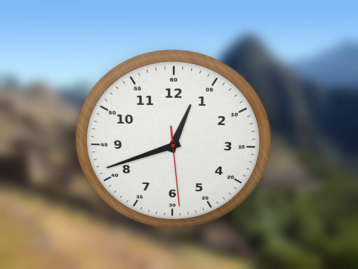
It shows 12 h 41 min 29 s
